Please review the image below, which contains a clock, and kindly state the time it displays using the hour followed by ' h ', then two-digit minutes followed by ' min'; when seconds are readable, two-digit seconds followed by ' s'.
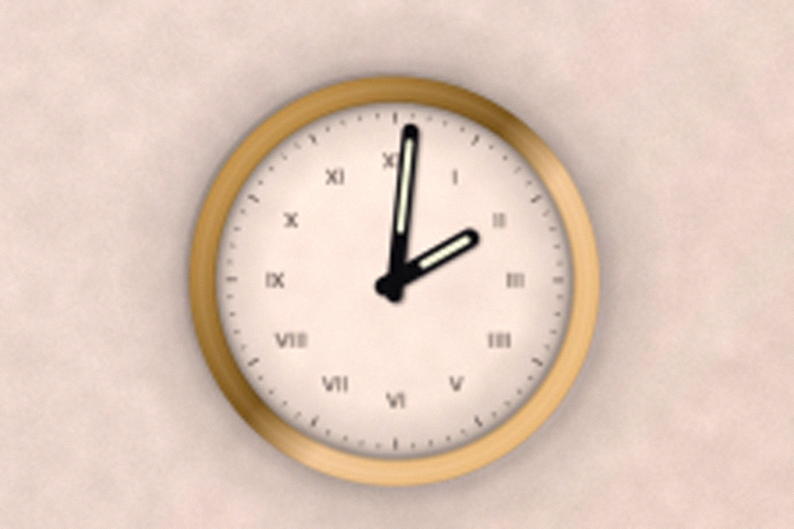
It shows 2 h 01 min
